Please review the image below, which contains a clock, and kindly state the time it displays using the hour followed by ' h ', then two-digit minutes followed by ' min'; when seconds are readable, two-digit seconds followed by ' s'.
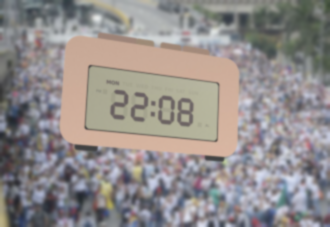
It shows 22 h 08 min
